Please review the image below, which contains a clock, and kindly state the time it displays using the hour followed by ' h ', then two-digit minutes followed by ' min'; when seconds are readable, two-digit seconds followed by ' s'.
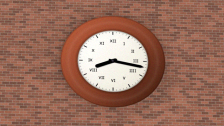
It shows 8 h 17 min
